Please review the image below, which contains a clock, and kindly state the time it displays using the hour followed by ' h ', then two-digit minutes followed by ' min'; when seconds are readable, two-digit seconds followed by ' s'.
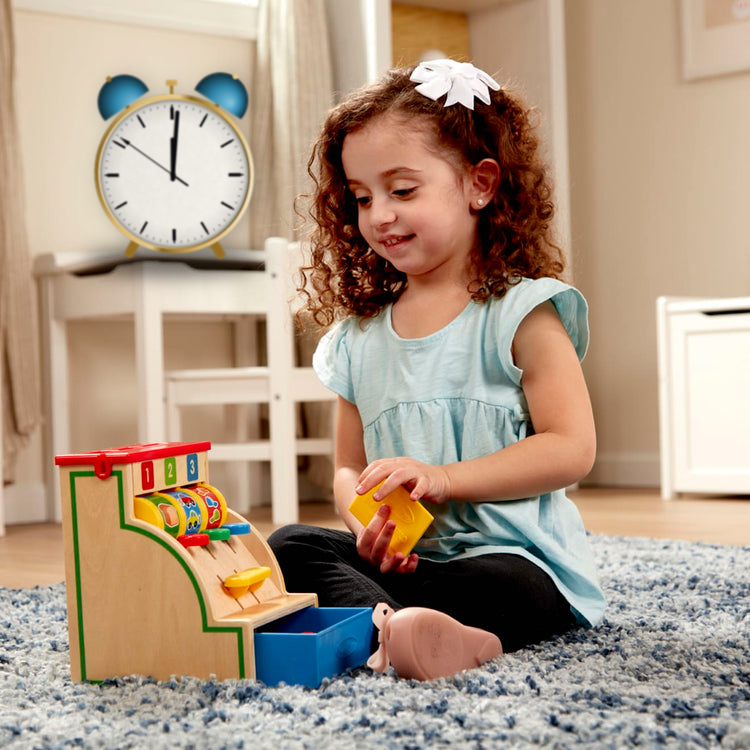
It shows 12 h 00 min 51 s
